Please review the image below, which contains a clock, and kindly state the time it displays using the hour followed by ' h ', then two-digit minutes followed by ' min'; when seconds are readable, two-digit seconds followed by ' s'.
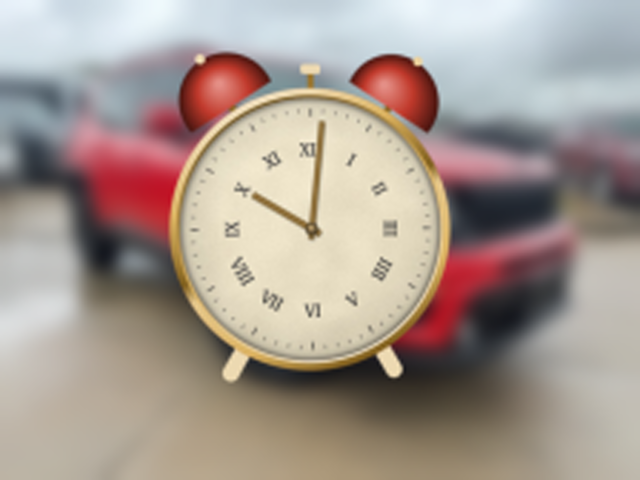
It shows 10 h 01 min
